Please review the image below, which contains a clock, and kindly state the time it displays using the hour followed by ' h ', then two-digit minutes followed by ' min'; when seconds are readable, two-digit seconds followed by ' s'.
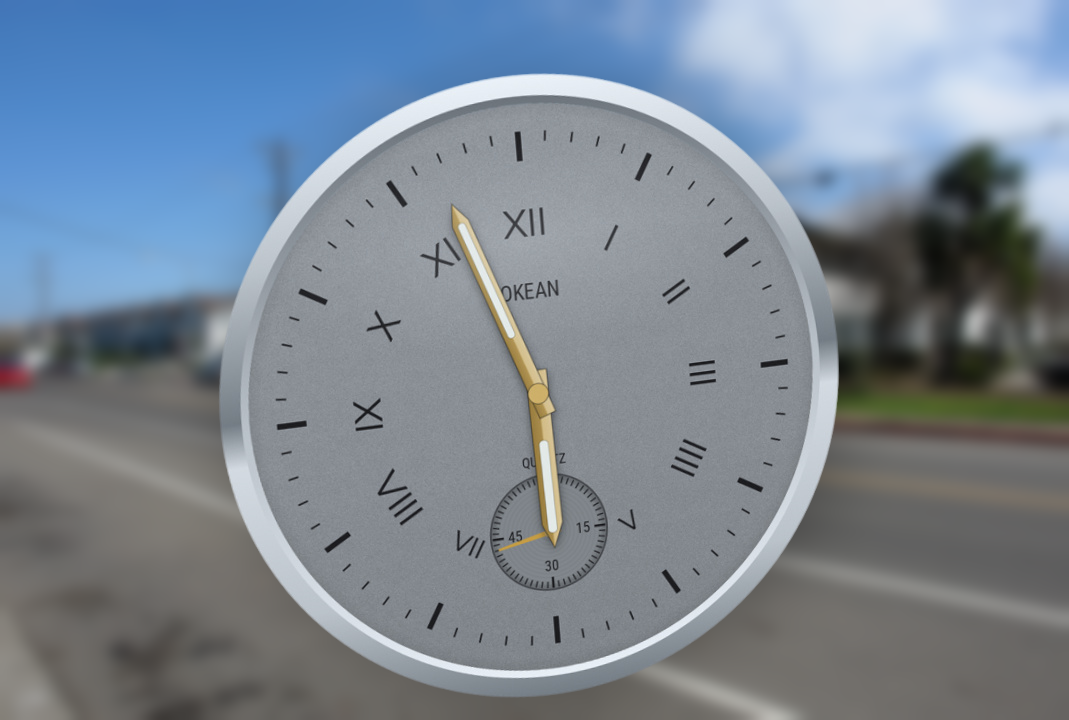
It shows 5 h 56 min 43 s
